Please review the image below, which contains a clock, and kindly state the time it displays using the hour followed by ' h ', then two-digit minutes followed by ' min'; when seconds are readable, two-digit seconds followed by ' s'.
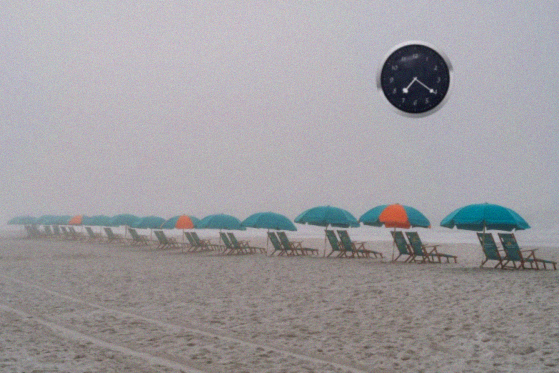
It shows 7 h 21 min
